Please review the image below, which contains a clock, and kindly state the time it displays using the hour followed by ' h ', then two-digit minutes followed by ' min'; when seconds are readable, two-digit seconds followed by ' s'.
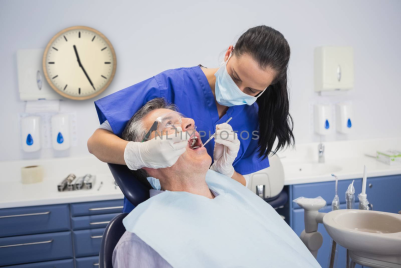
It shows 11 h 25 min
